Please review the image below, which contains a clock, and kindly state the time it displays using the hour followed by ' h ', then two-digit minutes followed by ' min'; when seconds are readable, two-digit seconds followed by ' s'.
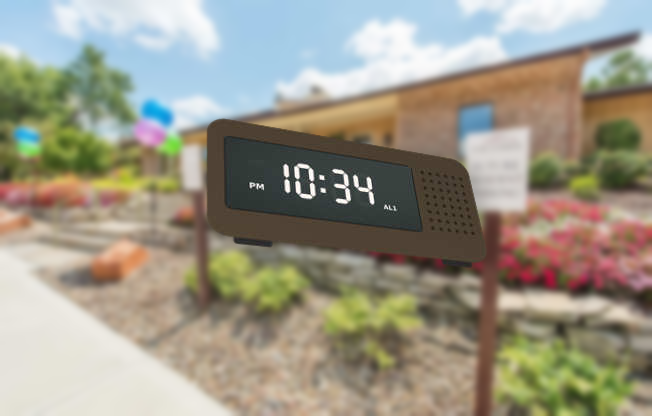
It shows 10 h 34 min
